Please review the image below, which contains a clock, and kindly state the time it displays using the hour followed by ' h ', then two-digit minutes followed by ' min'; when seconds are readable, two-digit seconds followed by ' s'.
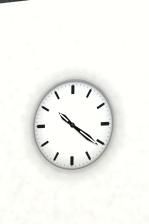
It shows 10 h 21 min
